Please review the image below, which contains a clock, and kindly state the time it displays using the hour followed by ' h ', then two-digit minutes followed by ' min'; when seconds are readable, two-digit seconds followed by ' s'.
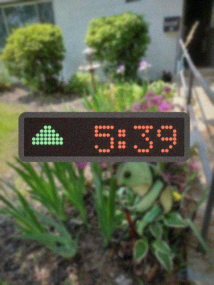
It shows 5 h 39 min
